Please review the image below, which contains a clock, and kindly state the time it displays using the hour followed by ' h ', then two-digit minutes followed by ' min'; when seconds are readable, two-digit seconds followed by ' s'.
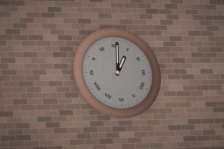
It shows 1 h 01 min
